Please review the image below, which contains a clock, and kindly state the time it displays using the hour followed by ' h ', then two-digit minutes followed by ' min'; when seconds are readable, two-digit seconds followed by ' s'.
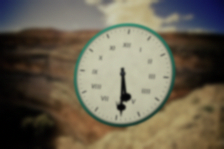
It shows 5 h 29 min
